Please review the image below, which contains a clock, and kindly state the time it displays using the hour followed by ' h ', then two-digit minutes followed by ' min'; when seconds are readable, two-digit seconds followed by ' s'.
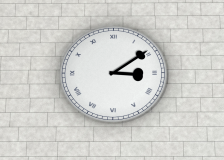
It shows 3 h 09 min
